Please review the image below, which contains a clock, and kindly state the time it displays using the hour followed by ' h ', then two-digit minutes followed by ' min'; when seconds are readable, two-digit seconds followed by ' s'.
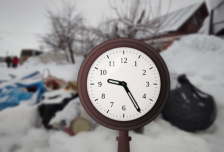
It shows 9 h 25 min
